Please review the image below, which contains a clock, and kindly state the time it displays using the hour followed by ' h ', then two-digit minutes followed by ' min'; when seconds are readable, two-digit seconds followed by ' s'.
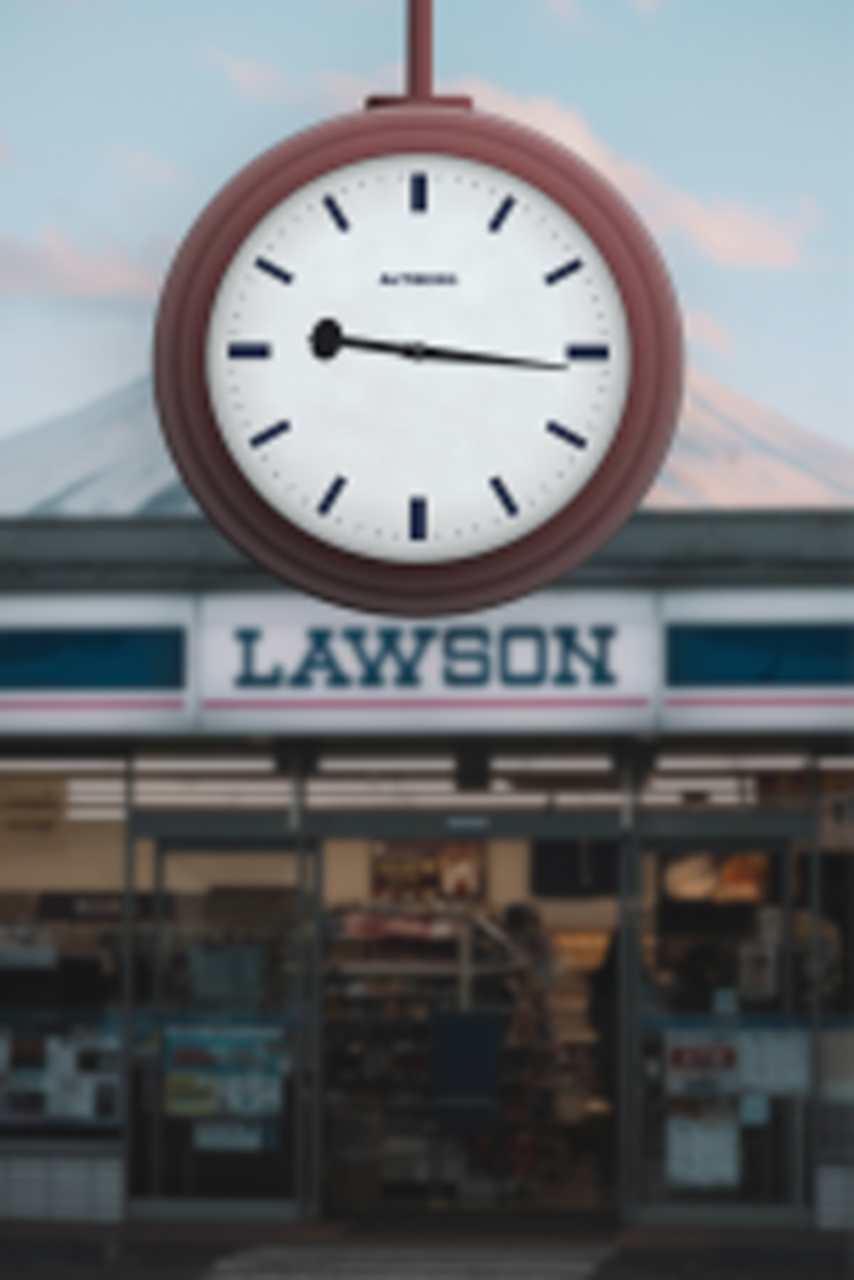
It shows 9 h 16 min
